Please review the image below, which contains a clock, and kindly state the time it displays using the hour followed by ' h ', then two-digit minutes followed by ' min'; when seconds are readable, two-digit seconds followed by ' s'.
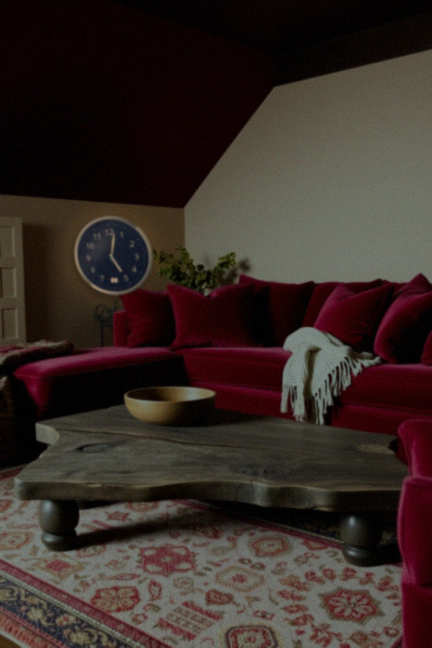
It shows 5 h 02 min
